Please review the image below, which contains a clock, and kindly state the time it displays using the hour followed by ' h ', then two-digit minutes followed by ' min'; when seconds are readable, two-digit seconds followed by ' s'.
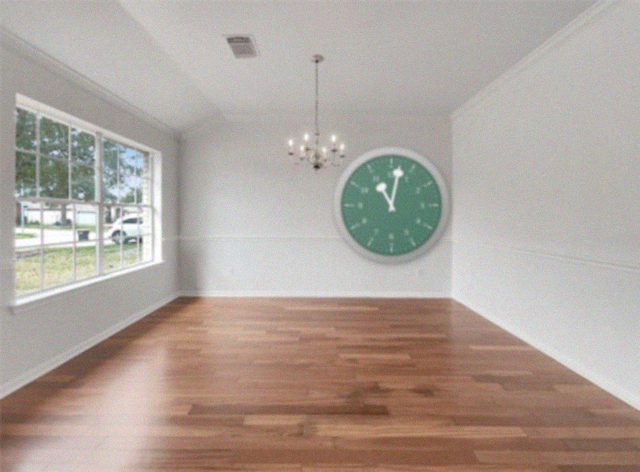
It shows 11 h 02 min
